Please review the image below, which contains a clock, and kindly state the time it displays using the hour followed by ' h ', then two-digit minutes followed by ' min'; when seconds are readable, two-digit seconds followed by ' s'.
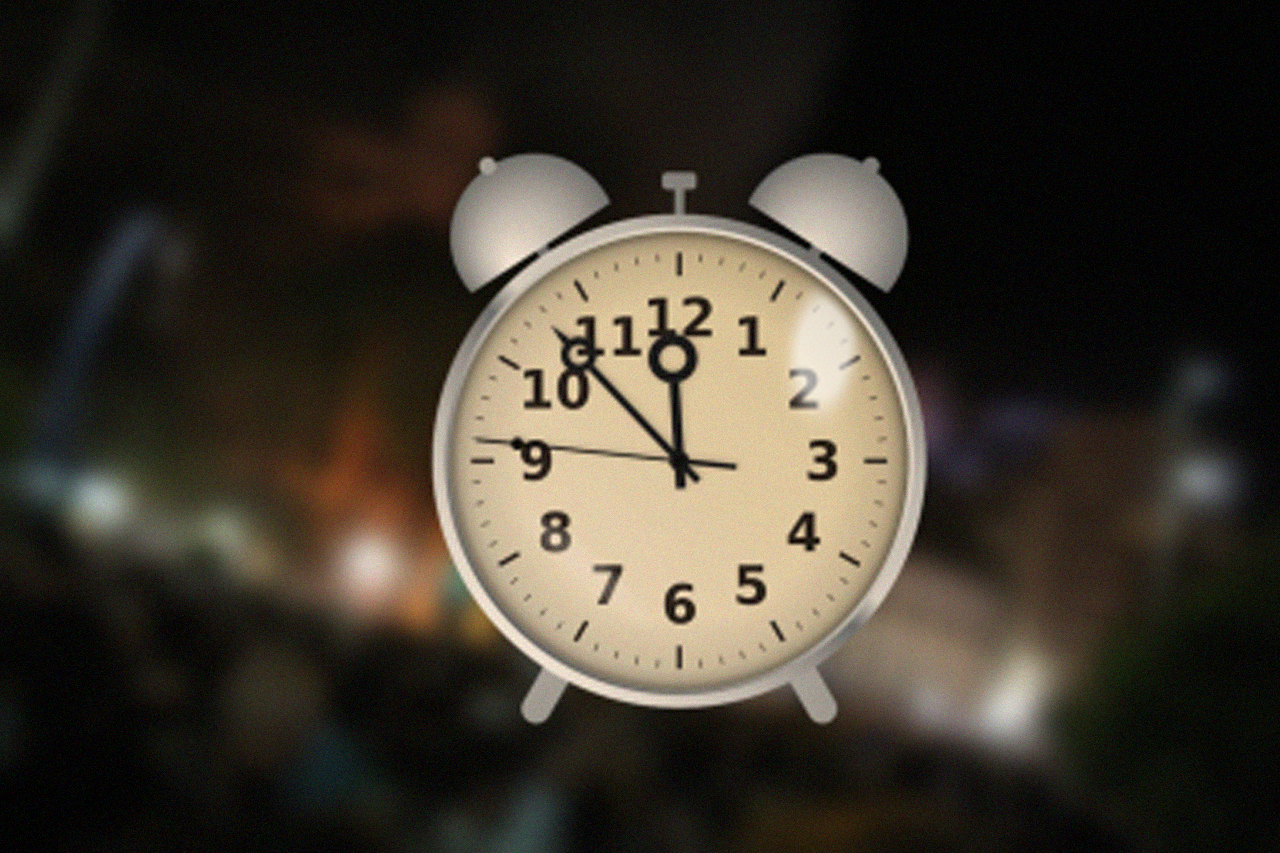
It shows 11 h 52 min 46 s
